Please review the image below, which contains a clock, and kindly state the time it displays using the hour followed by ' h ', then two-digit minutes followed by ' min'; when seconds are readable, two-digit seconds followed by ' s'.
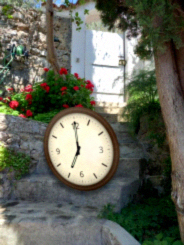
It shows 7 h 00 min
